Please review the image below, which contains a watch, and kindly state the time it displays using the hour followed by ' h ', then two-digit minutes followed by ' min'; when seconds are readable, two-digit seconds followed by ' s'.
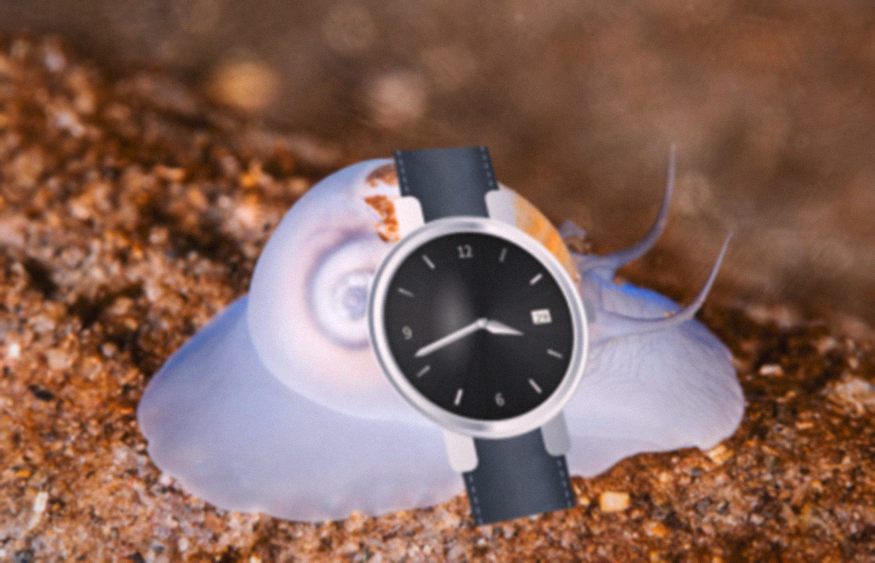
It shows 3 h 42 min
